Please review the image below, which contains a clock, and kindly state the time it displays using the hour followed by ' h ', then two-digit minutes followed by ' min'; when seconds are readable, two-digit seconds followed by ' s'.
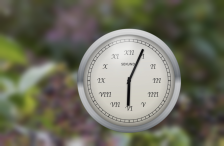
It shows 6 h 04 min
